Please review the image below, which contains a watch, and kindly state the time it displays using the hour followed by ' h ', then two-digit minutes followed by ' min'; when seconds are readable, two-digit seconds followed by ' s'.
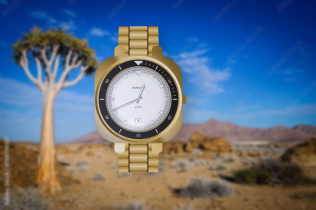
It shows 12 h 41 min
